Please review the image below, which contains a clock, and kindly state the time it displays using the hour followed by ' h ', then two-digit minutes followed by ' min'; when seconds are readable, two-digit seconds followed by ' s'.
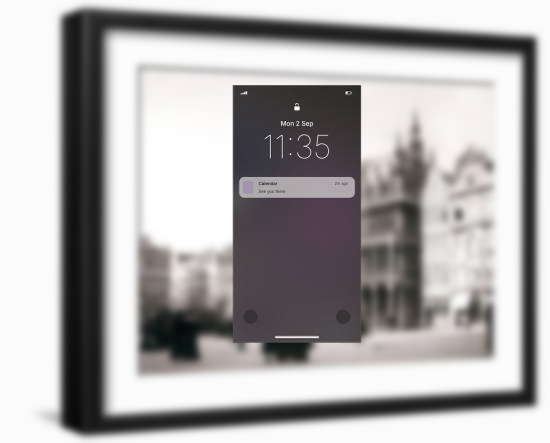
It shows 11 h 35 min
